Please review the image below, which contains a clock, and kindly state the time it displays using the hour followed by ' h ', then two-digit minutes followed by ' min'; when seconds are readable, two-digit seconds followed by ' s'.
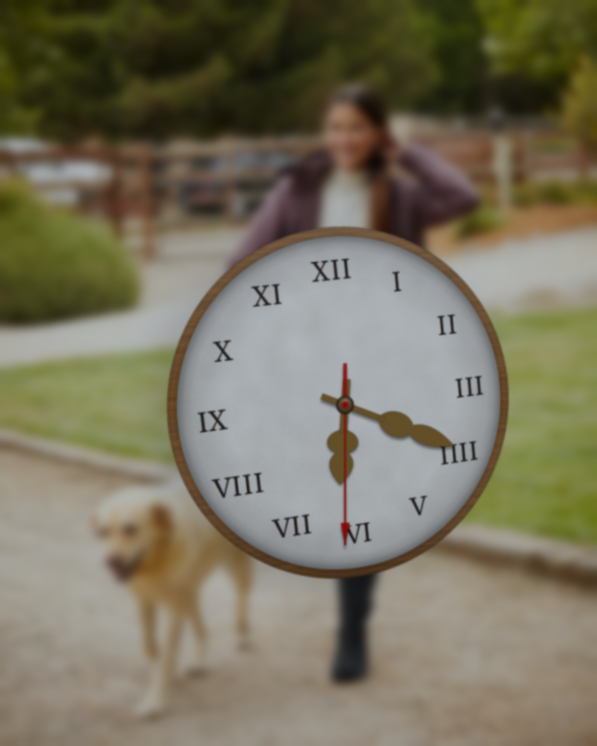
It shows 6 h 19 min 31 s
